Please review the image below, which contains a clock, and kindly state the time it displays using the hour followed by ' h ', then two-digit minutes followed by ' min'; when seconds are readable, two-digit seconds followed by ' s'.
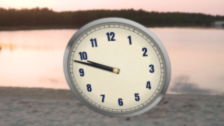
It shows 9 h 48 min
